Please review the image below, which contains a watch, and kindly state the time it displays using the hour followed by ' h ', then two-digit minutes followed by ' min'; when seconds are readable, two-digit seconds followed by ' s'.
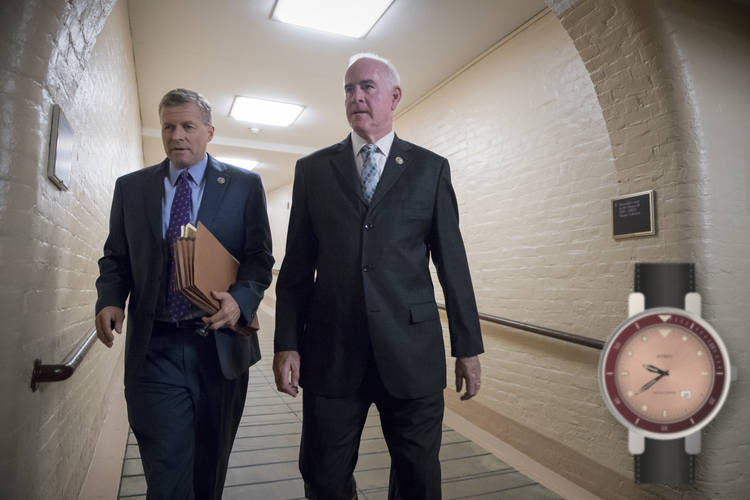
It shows 9 h 39 min
